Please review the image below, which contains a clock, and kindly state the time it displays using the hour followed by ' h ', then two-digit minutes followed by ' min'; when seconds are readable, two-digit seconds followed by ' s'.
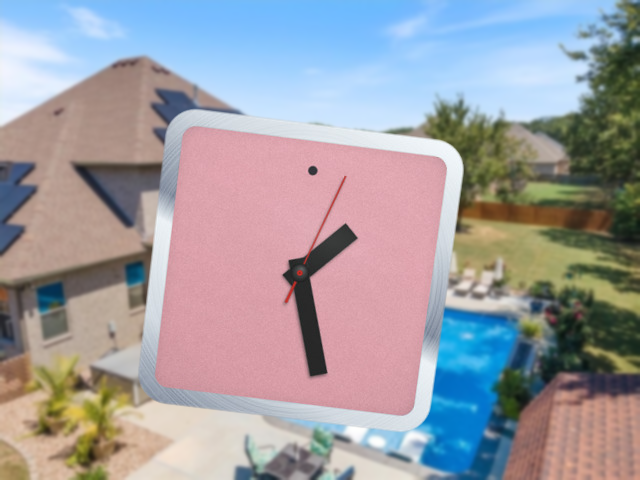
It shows 1 h 27 min 03 s
